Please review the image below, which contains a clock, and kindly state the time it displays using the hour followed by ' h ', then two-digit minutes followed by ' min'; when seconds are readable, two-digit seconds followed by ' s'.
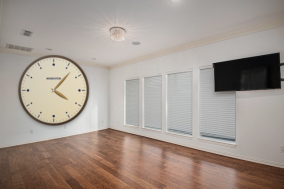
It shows 4 h 07 min
